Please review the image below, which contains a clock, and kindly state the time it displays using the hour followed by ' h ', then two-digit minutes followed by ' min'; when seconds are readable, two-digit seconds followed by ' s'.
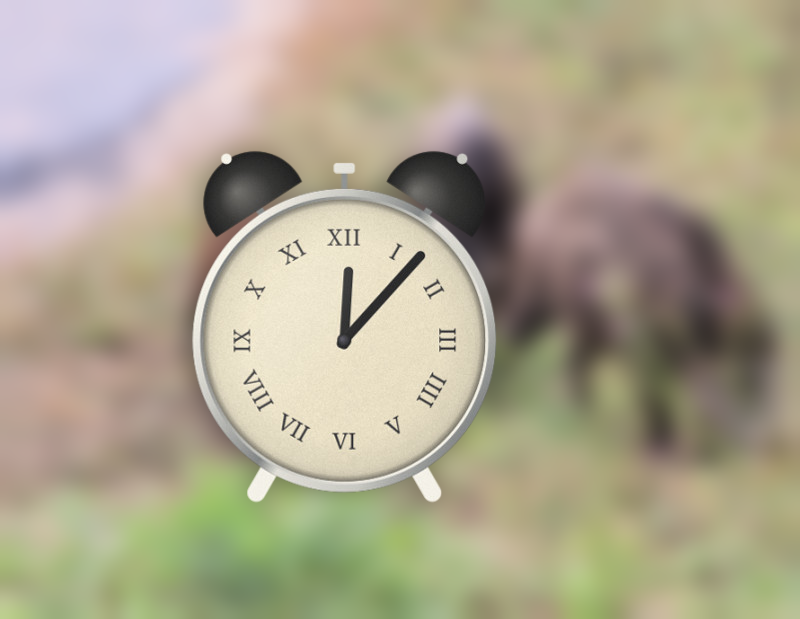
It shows 12 h 07 min
